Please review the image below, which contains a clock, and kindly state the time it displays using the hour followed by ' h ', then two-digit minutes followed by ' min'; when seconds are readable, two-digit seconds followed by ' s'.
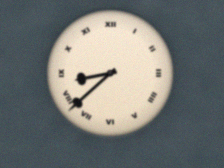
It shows 8 h 38 min
